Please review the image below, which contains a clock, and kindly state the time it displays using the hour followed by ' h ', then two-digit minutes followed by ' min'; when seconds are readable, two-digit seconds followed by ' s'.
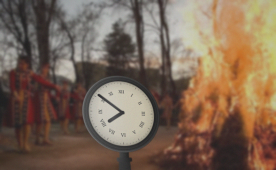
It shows 7 h 51 min
